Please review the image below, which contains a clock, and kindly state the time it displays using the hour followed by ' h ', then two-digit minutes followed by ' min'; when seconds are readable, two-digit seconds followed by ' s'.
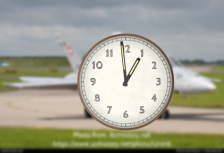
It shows 12 h 59 min
